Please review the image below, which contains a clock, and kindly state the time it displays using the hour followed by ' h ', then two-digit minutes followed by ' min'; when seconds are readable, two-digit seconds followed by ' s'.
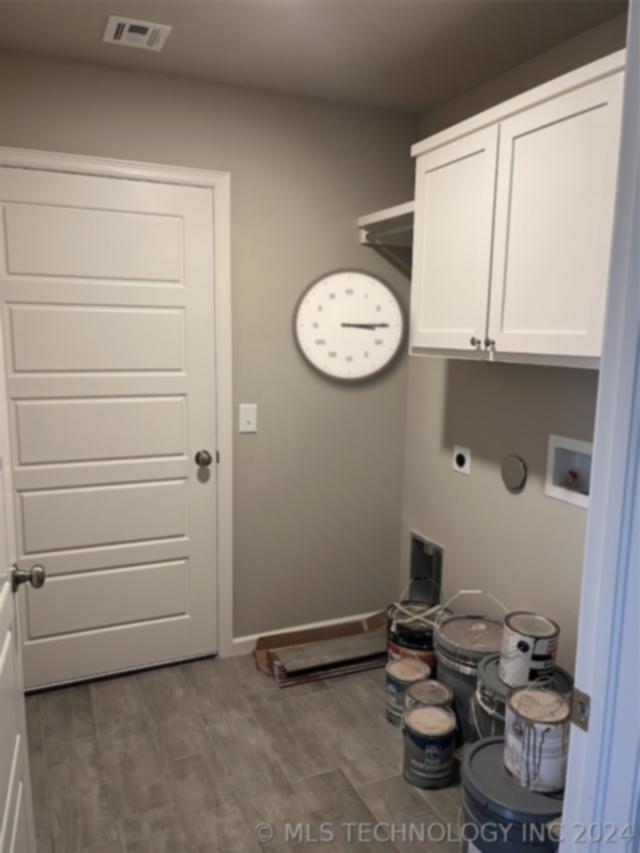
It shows 3 h 15 min
